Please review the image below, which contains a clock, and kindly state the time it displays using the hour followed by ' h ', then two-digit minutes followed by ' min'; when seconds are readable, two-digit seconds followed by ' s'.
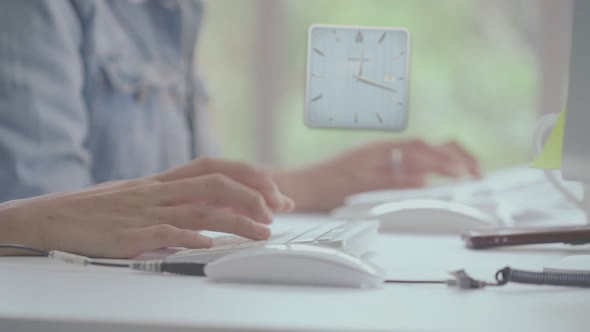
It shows 12 h 18 min
